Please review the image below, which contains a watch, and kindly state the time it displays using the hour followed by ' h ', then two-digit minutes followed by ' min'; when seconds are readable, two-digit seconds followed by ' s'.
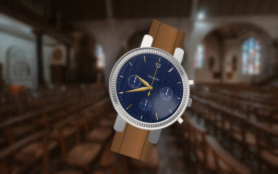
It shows 9 h 40 min
